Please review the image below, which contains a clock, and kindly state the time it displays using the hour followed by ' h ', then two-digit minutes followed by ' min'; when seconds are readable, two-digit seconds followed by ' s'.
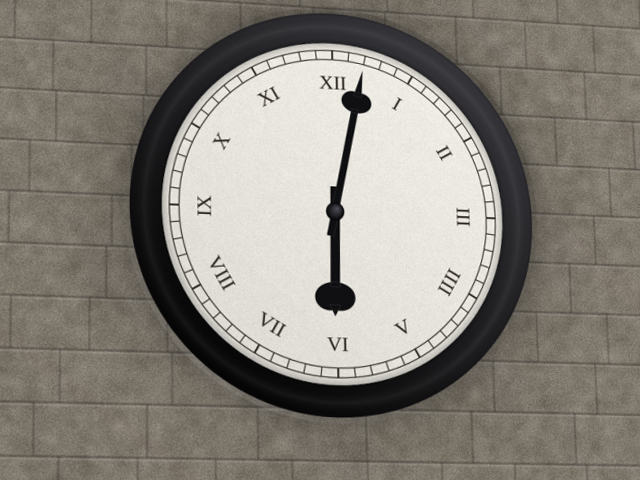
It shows 6 h 02 min
